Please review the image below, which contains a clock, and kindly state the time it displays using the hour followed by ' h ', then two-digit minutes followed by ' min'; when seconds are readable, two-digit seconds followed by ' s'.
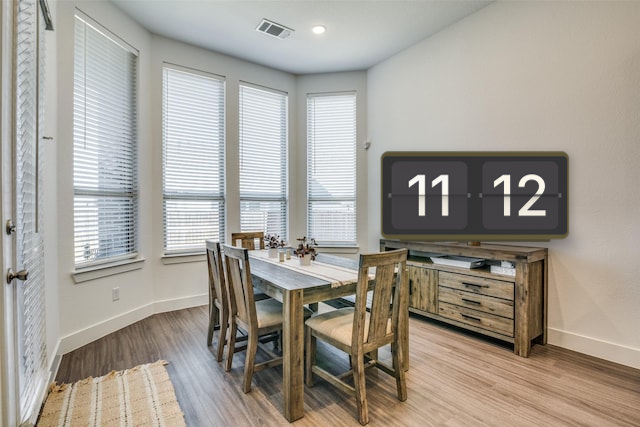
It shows 11 h 12 min
